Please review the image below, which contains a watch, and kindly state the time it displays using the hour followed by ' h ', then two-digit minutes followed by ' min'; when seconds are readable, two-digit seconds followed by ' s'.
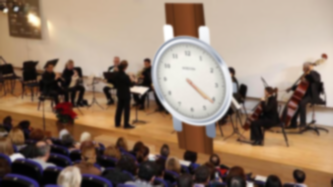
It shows 4 h 21 min
